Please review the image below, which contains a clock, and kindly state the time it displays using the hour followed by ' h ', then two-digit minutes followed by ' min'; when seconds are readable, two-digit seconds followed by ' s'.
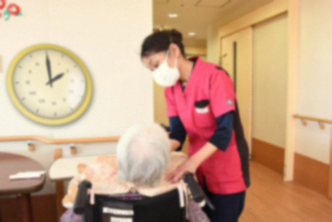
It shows 2 h 00 min
